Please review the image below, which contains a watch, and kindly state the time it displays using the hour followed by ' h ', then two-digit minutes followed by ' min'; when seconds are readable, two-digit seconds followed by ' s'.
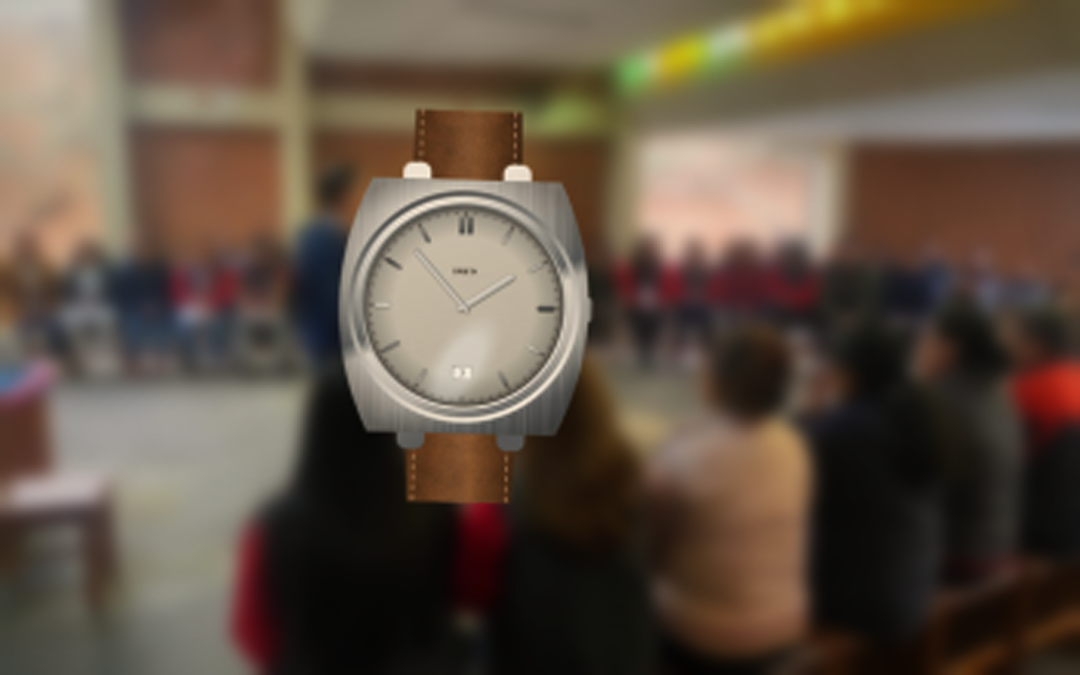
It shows 1 h 53 min
